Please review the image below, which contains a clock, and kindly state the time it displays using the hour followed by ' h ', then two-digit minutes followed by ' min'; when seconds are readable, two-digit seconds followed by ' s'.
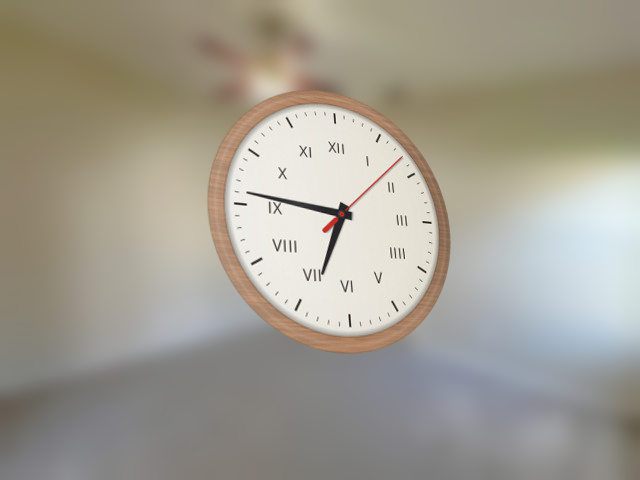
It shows 6 h 46 min 08 s
